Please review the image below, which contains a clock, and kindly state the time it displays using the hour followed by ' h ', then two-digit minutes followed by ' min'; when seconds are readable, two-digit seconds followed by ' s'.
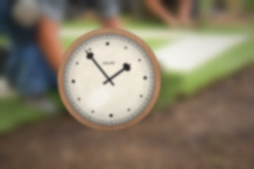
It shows 1 h 54 min
